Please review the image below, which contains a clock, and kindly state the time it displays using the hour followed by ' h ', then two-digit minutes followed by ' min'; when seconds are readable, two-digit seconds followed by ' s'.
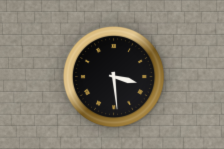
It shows 3 h 29 min
